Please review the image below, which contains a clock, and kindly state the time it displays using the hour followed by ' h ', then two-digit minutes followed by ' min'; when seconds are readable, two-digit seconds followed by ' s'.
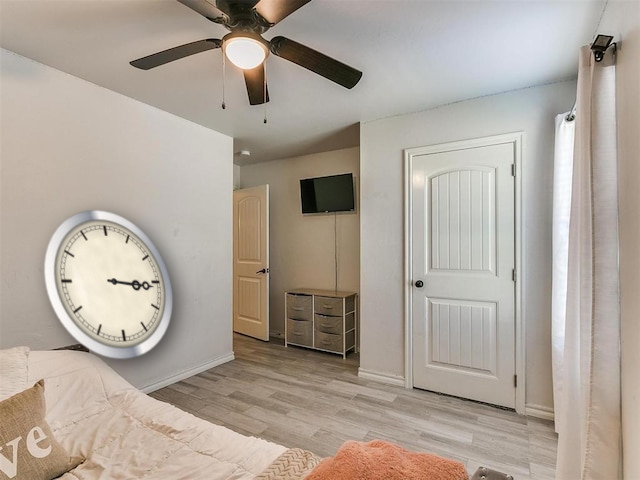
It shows 3 h 16 min
